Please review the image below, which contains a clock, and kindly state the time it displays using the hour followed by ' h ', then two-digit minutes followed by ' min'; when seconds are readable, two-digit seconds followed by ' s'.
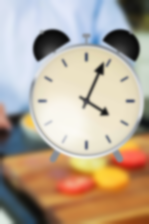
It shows 4 h 04 min
